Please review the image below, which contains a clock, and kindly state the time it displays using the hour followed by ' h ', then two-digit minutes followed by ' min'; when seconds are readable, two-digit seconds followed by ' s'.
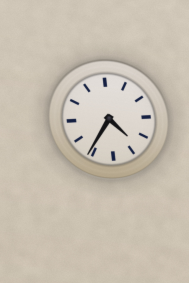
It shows 4 h 36 min
